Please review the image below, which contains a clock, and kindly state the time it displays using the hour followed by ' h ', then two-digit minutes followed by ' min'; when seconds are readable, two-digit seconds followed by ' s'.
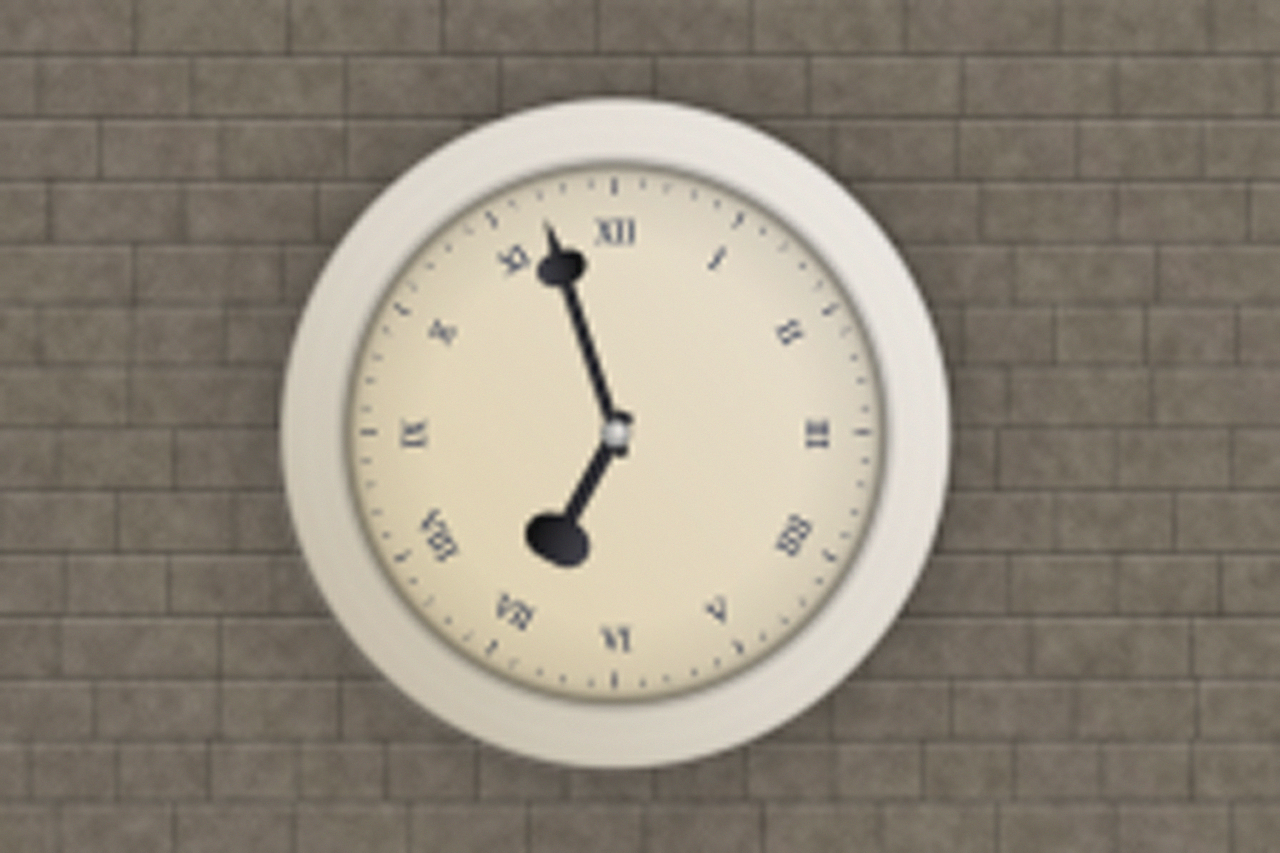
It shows 6 h 57 min
